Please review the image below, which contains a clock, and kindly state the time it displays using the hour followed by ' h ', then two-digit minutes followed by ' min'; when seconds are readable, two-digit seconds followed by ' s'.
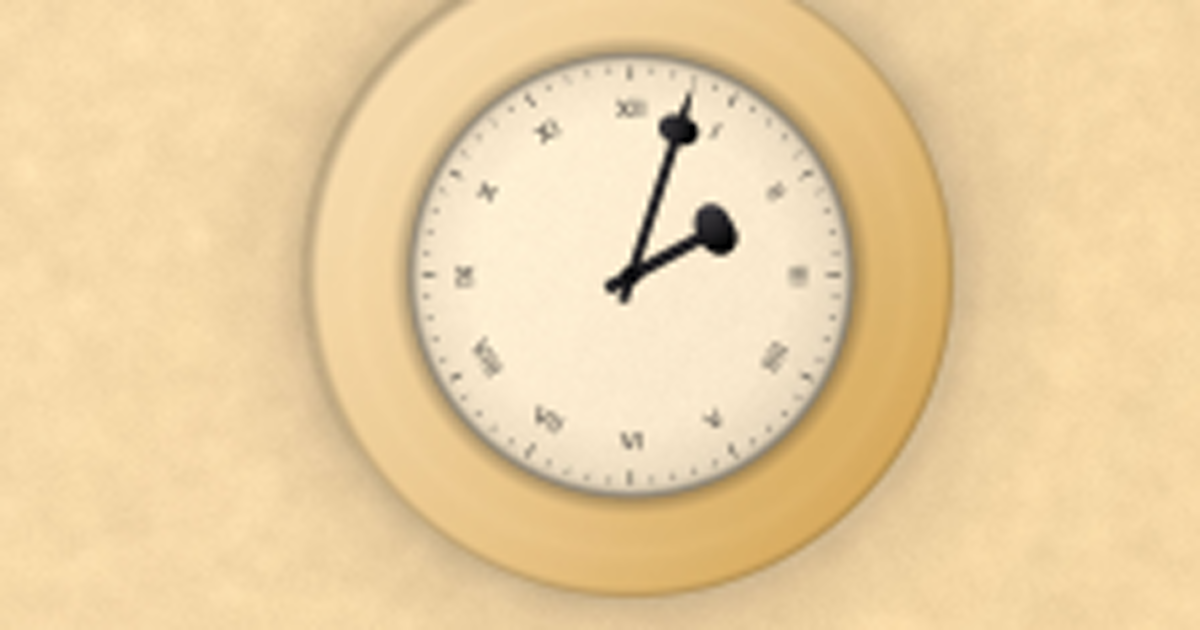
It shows 2 h 03 min
